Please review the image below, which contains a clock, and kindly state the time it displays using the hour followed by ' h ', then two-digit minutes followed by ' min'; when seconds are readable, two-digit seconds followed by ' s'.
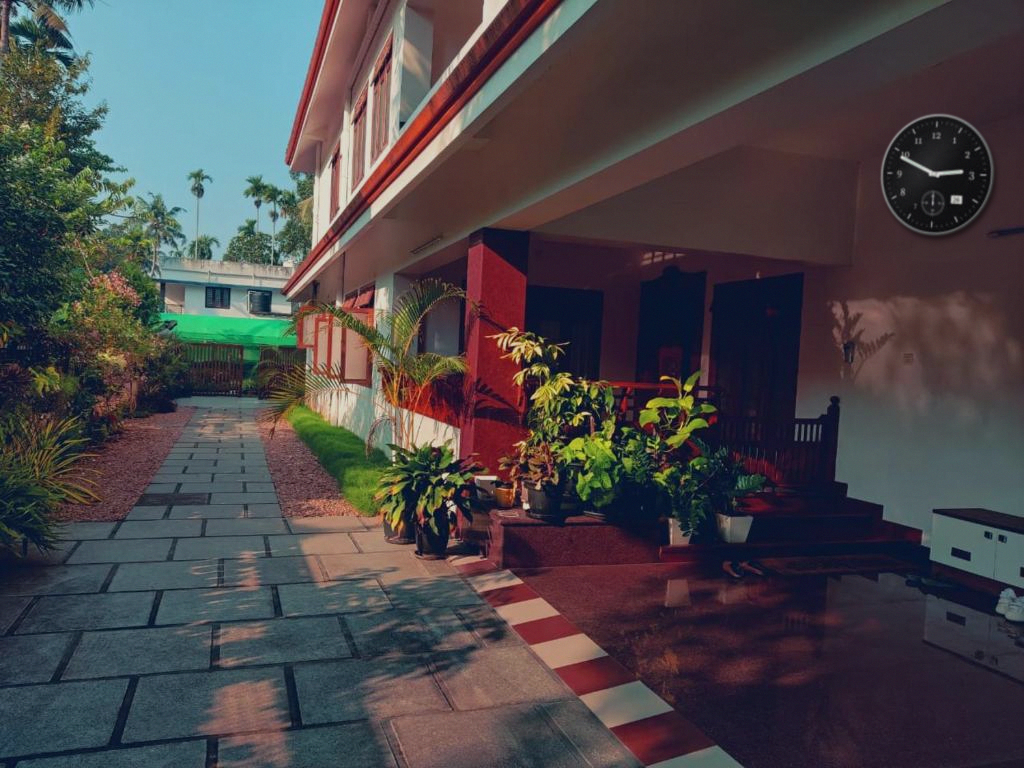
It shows 2 h 49 min
